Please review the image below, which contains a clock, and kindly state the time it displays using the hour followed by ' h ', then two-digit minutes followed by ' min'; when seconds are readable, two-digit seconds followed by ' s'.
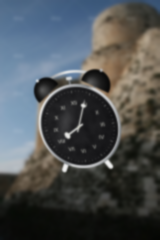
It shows 8 h 04 min
